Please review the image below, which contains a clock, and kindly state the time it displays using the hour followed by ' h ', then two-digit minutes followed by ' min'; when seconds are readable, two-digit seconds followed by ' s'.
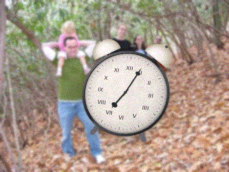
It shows 7 h 04 min
